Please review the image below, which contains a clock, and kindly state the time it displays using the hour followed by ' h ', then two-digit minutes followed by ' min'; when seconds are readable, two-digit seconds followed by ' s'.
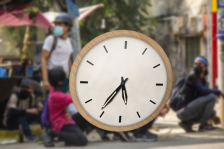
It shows 5 h 36 min
